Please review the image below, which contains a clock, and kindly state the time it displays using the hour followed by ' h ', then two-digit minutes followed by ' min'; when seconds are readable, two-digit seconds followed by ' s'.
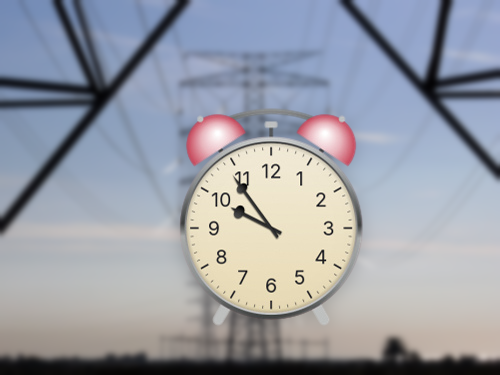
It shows 9 h 54 min
